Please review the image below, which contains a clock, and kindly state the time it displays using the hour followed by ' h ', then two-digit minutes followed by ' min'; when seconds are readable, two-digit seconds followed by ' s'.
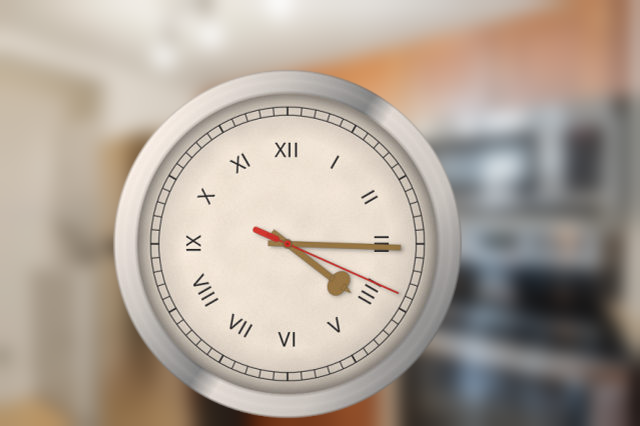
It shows 4 h 15 min 19 s
